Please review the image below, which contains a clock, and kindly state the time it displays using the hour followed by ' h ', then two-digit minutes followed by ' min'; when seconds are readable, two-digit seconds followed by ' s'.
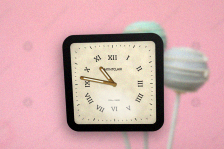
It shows 10 h 47 min
